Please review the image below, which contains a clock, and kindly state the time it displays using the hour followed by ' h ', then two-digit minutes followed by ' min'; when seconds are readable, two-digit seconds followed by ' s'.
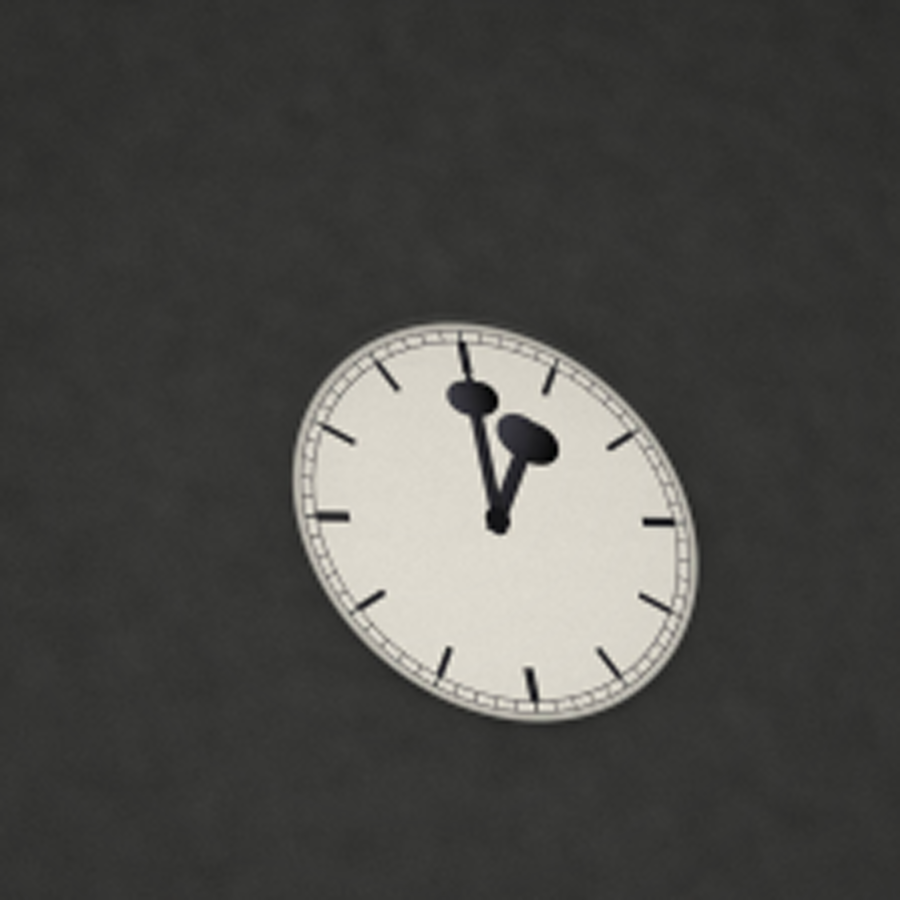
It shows 1 h 00 min
